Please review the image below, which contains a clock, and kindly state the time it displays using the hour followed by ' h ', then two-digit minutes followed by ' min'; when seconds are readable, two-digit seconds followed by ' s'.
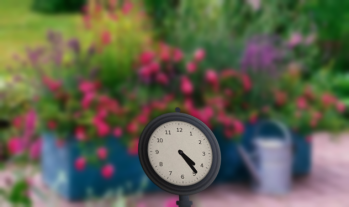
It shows 4 h 24 min
